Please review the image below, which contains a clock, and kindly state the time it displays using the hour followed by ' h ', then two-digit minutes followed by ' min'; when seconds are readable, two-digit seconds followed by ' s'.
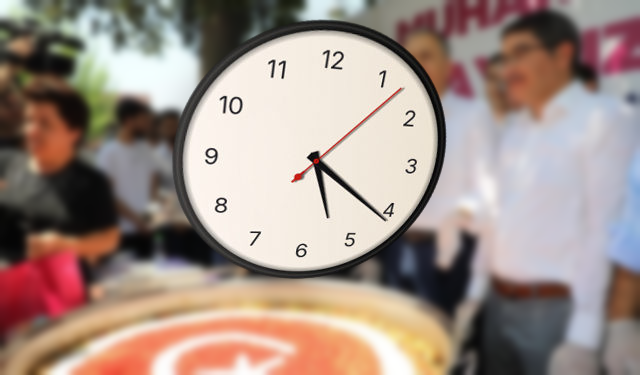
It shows 5 h 21 min 07 s
